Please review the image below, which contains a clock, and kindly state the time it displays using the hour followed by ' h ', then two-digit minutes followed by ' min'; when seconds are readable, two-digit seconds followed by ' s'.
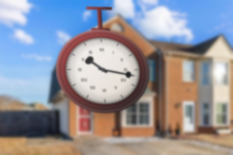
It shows 10 h 17 min
